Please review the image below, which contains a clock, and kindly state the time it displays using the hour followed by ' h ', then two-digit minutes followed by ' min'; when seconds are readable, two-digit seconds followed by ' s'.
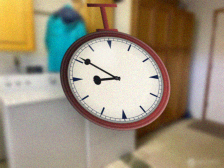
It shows 8 h 51 min
